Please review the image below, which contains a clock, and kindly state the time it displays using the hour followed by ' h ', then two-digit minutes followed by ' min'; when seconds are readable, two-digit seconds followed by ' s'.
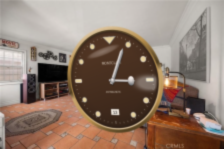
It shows 3 h 04 min
